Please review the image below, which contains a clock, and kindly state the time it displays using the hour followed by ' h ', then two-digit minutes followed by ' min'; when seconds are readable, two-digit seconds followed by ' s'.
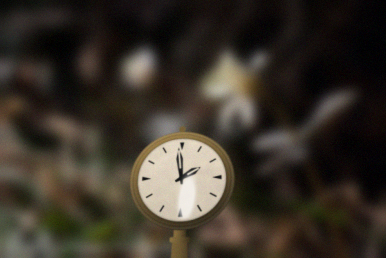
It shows 1 h 59 min
